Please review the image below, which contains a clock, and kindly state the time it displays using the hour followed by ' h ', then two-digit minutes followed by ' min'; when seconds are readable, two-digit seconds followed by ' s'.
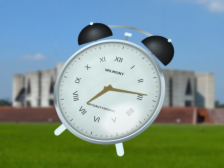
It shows 7 h 14 min
